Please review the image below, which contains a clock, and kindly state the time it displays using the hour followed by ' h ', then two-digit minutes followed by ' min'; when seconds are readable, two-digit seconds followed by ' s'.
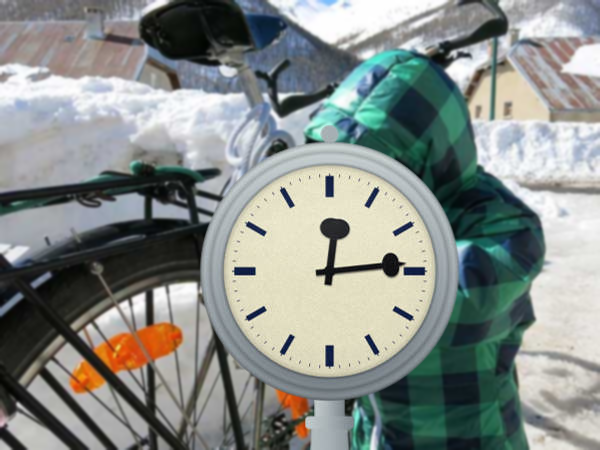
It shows 12 h 14 min
